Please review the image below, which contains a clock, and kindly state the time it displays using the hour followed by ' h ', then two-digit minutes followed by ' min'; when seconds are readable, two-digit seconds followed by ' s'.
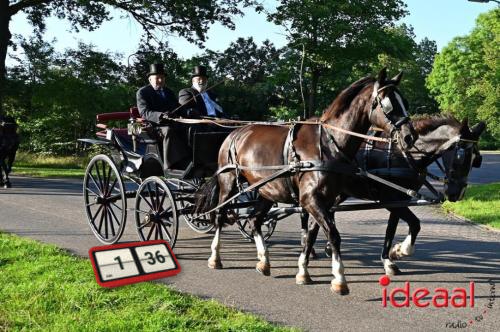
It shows 1 h 36 min
